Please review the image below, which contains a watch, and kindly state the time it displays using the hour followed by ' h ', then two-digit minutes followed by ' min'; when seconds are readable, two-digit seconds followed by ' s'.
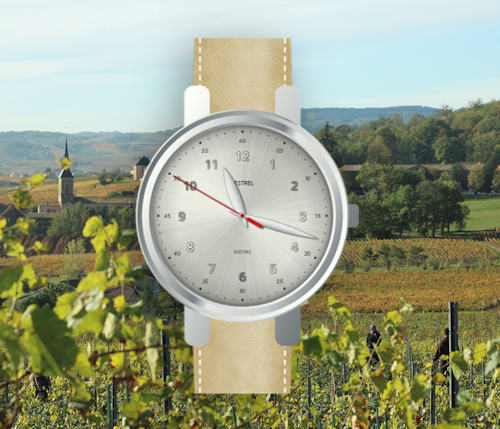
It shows 11 h 17 min 50 s
